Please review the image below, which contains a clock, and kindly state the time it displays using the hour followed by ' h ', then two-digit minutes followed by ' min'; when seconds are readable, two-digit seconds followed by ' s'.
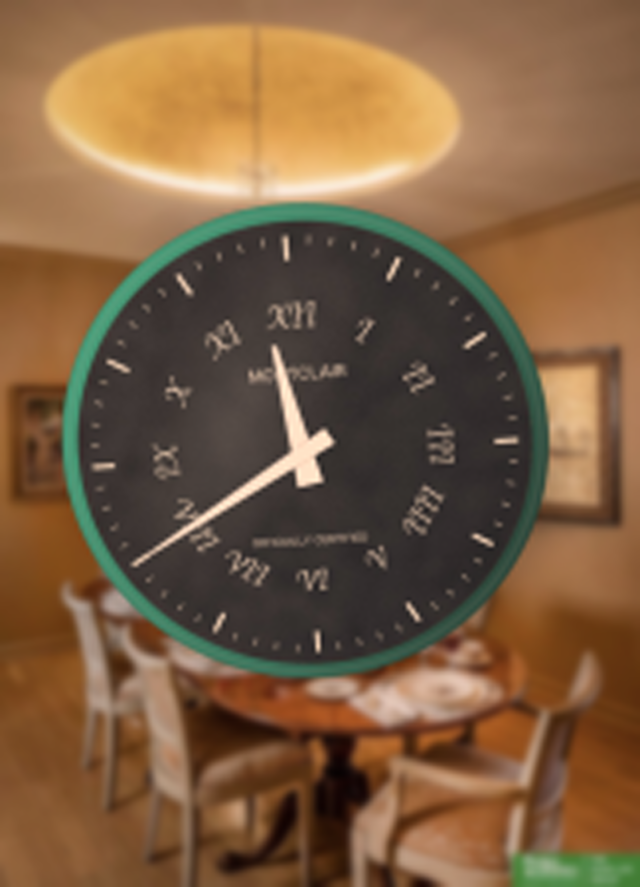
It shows 11 h 40 min
